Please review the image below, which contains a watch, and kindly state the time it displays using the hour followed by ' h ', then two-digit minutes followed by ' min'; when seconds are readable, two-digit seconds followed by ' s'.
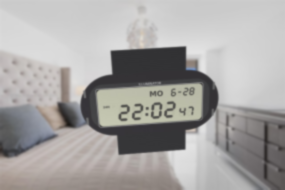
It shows 22 h 02 min 47 s
